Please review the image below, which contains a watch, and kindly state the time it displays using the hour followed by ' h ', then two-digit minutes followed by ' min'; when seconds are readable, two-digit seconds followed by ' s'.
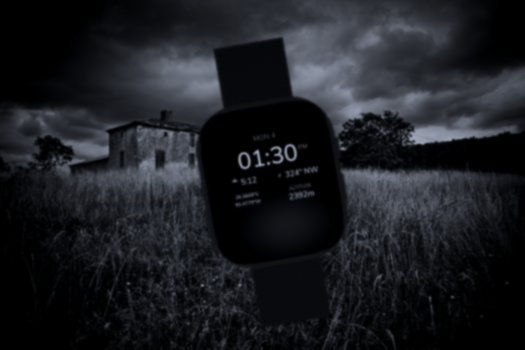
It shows 1 h 30 min
